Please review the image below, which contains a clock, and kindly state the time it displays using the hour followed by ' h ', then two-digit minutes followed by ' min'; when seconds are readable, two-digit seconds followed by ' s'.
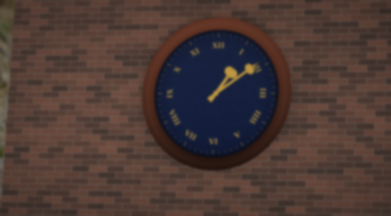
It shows 1 h 09 min
